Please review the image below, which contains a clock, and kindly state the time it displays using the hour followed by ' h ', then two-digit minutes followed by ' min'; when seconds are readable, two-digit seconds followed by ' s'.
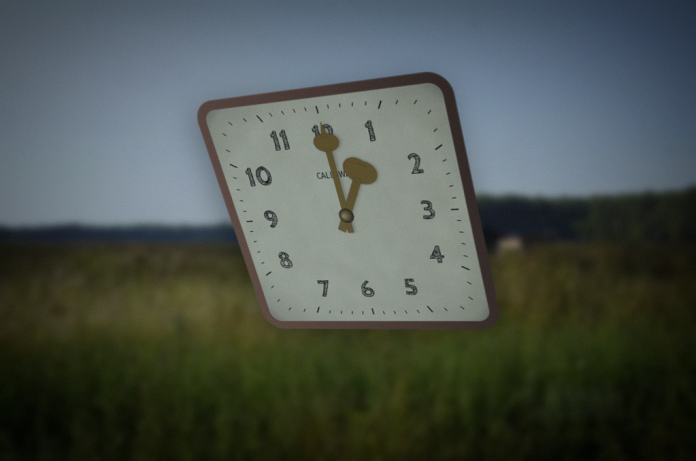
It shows 1 h 00 min
